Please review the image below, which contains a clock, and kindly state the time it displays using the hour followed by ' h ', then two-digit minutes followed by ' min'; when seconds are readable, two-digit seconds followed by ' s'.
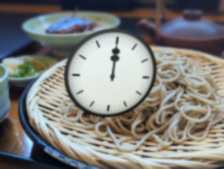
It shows 12 h 00 min
